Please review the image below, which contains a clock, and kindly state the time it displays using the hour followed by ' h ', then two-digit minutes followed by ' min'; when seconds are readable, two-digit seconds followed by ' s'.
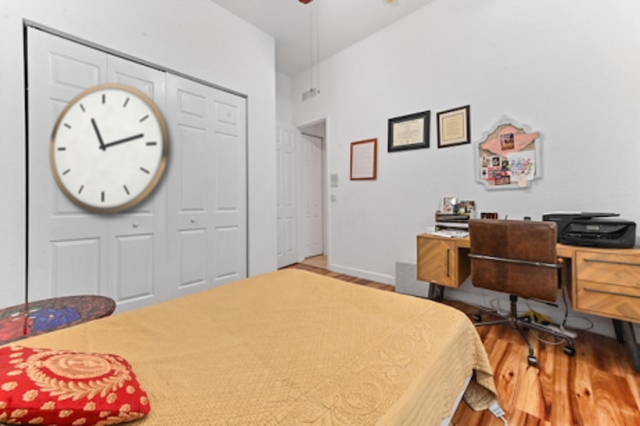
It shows 11 h 13 min
